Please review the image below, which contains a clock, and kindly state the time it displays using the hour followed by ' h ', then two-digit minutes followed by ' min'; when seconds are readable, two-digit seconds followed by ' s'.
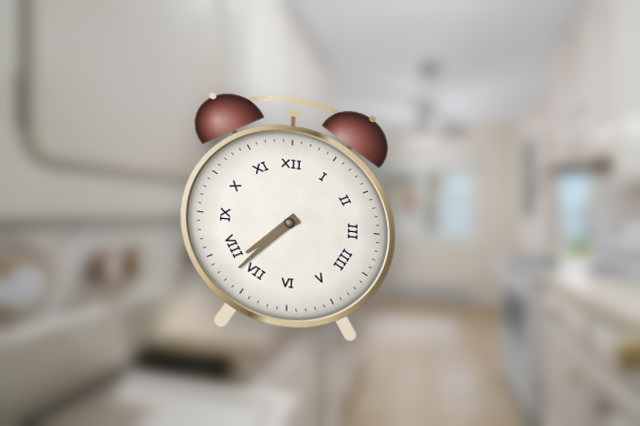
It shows 7 h 37 min
